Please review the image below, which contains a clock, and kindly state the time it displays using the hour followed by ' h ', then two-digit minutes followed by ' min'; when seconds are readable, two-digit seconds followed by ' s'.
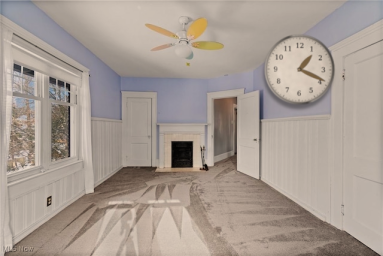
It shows 1 h 19 min
